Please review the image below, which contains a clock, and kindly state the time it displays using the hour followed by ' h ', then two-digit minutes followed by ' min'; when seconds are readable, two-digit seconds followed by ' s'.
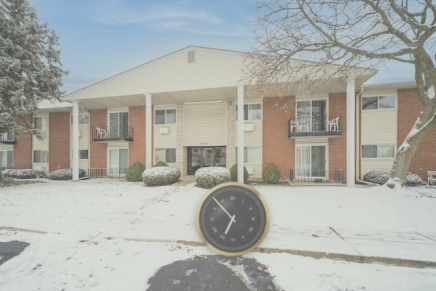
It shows 6 h 53 min
